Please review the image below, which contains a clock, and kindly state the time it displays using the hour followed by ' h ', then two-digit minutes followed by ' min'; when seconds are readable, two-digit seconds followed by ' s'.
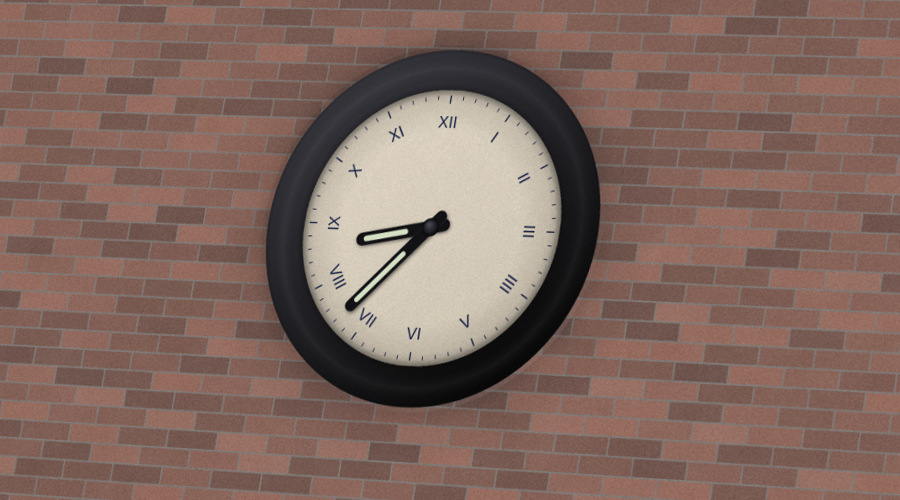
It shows 8 h 37 min
